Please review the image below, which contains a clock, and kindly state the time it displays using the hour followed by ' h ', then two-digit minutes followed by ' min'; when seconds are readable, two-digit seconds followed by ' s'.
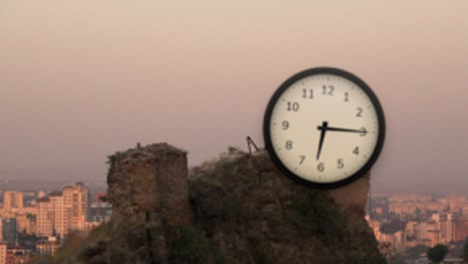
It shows 6 h 15 min
